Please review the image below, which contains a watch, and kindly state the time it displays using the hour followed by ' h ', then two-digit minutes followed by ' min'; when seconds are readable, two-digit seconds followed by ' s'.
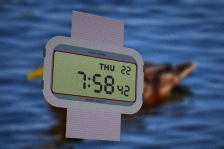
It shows 7 h 58 min 42 s
